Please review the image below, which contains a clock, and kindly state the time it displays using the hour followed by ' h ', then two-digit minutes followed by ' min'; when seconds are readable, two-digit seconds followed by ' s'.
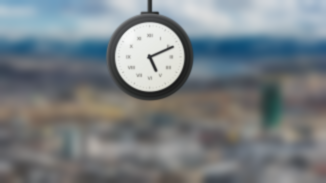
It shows 5 h 11 min
